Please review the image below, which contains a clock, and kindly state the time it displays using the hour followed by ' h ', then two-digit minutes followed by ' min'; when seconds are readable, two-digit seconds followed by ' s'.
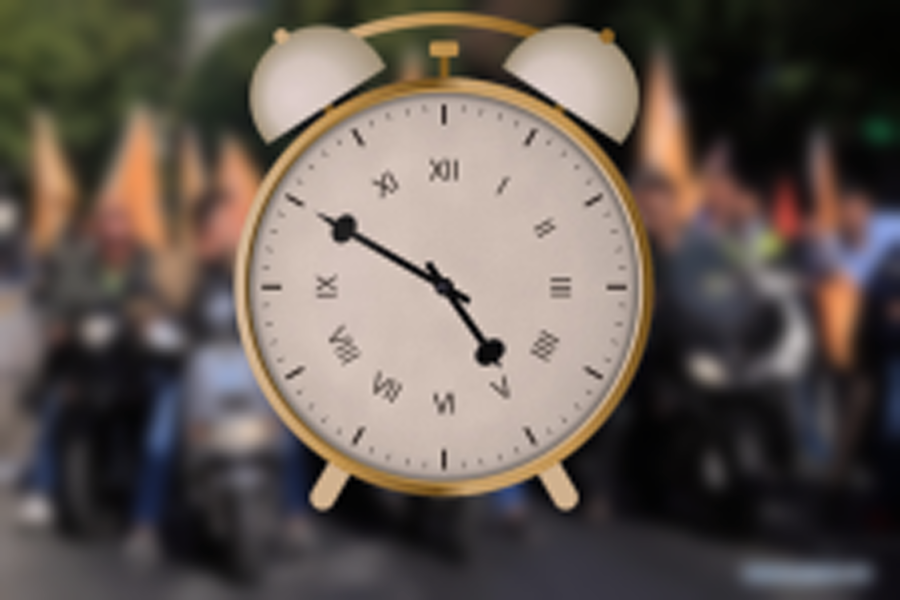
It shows 4 h 50 min
